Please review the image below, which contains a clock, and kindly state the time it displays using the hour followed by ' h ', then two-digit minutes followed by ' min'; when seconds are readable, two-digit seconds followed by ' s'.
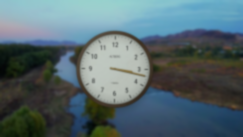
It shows 3 h 17 min
